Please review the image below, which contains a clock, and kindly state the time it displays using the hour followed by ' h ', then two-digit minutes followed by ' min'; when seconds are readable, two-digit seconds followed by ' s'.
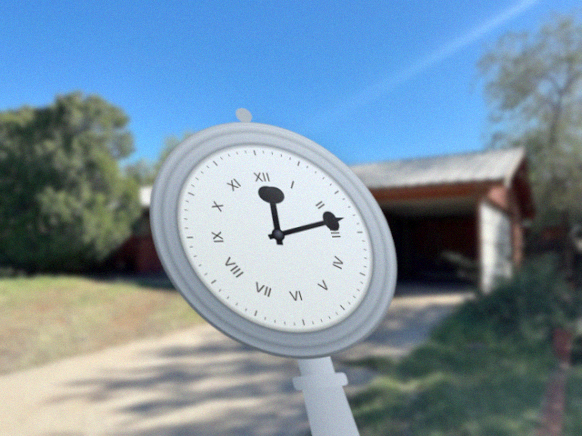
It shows 12 h 13 min
